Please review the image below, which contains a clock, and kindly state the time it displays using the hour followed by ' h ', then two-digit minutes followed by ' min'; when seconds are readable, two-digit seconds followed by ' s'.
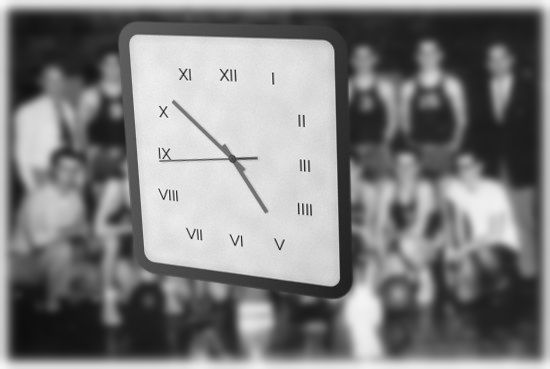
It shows 4 h 51 min 44 s
